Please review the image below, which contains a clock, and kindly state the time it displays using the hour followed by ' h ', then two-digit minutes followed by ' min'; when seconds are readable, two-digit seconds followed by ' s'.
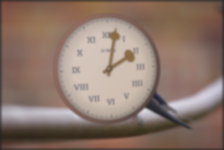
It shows 2 h 02 min
